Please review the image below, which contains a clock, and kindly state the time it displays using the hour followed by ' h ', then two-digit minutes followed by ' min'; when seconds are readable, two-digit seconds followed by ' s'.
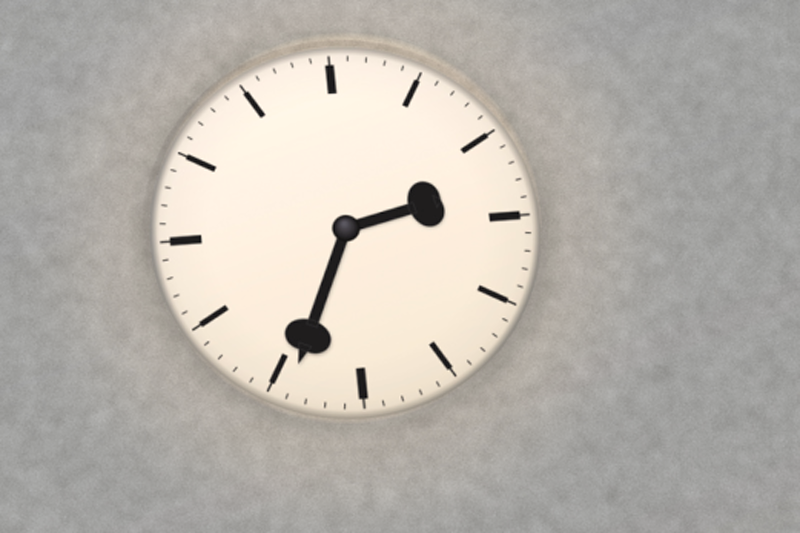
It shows 2 h 34 min
